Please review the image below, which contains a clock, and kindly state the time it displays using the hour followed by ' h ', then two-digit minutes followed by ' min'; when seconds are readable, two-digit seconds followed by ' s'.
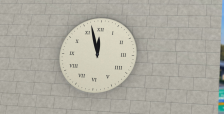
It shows 11 h 57 min
